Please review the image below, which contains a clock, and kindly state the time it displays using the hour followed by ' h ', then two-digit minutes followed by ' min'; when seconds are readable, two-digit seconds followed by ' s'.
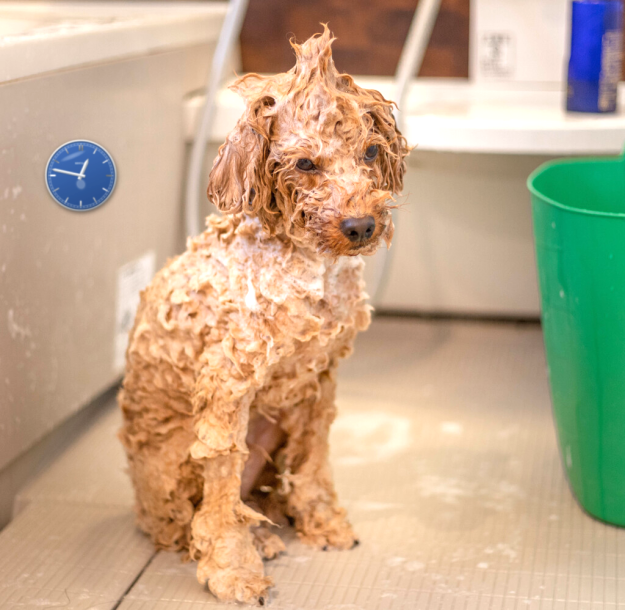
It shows 12 h 47 min
